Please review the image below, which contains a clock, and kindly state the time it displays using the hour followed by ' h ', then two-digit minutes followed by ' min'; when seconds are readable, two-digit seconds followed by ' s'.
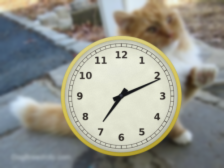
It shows 7 h 11 min
